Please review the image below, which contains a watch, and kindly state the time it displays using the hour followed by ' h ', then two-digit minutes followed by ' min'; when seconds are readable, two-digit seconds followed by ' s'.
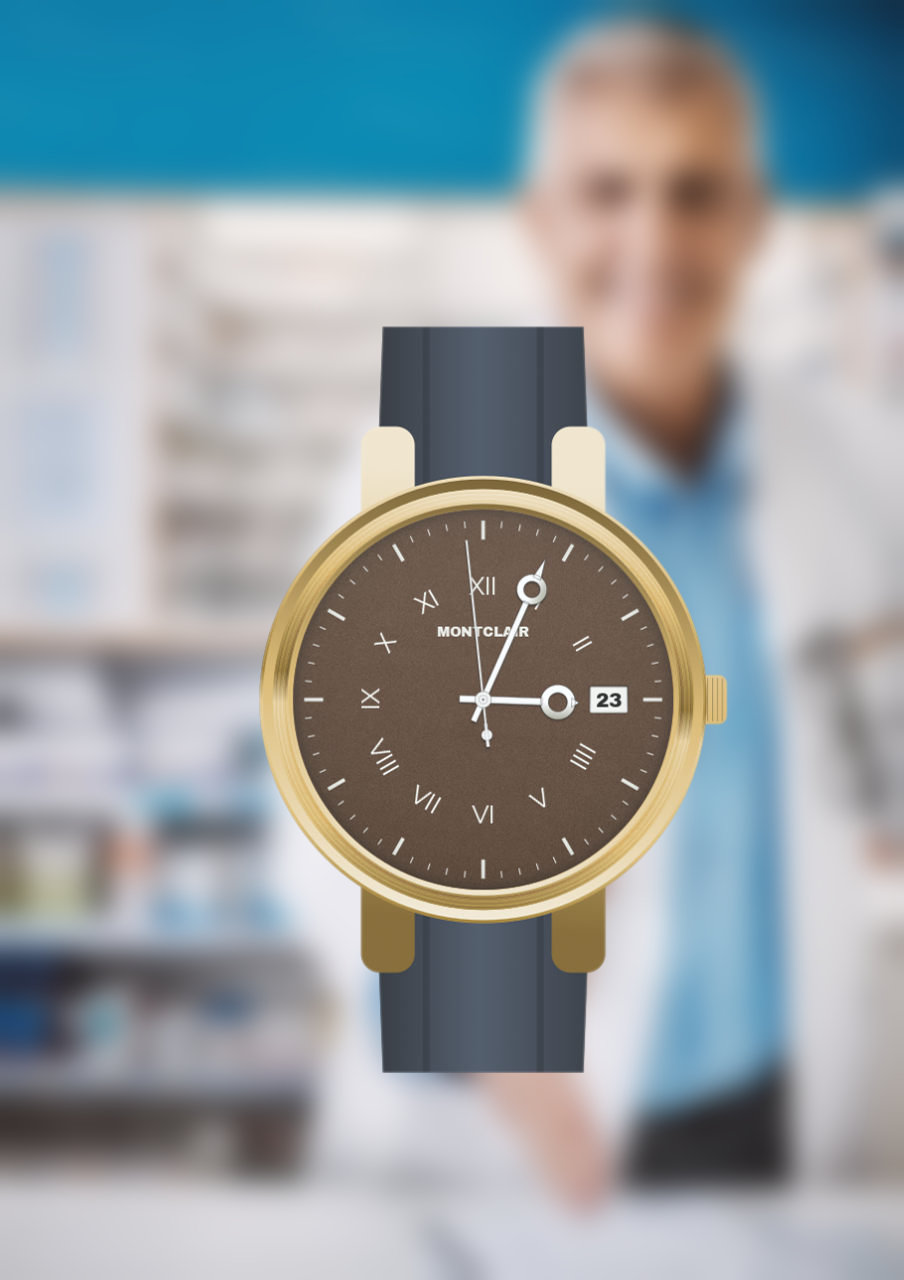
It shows 3 h 03 min 59 s
